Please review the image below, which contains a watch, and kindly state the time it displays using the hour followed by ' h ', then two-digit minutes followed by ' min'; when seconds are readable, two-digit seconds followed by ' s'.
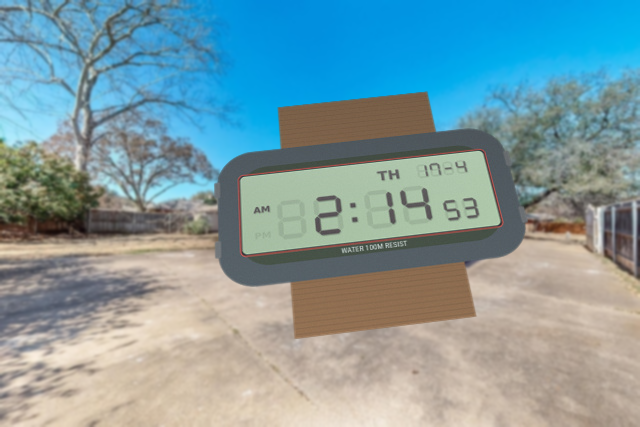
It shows 2 h 14 min 53 s
